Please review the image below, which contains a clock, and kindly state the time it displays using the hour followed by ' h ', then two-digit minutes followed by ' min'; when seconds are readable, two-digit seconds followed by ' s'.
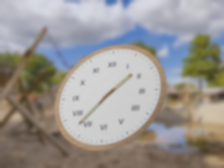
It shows 1 h 37 min
